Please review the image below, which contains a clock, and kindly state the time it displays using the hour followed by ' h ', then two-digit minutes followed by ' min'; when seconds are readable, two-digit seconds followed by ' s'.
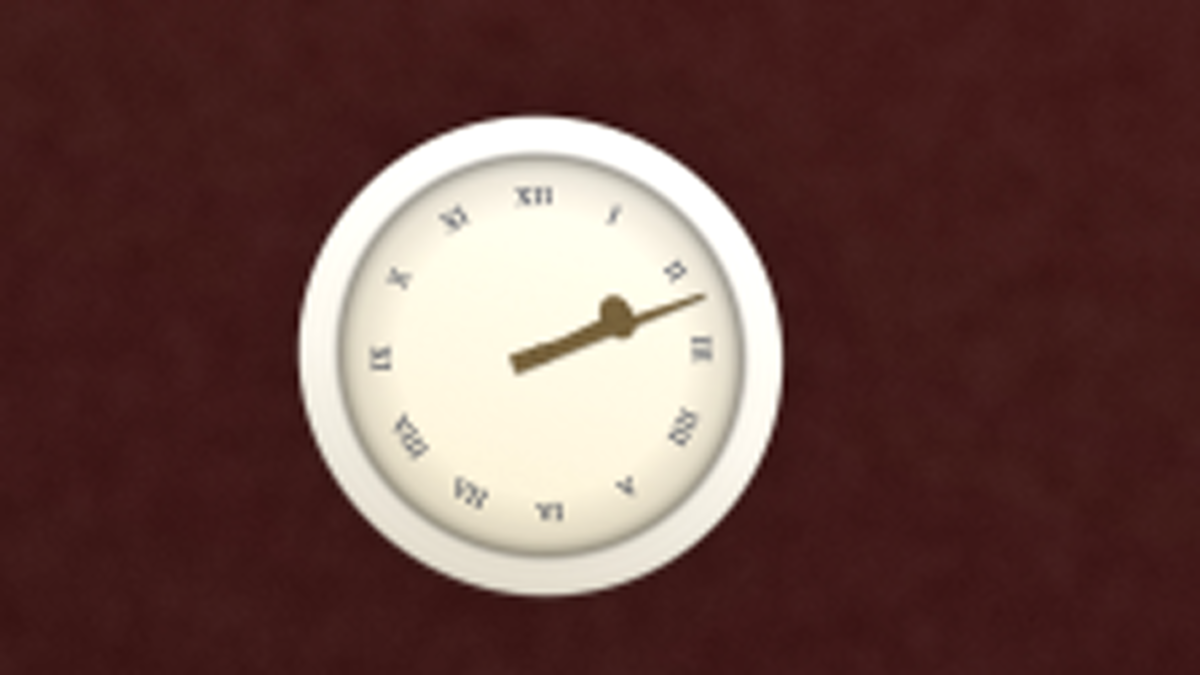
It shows 2 h 12 min
